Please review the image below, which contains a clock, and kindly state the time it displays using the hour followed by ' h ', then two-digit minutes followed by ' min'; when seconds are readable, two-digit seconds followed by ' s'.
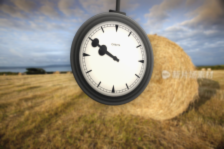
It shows 9 h 50 min
